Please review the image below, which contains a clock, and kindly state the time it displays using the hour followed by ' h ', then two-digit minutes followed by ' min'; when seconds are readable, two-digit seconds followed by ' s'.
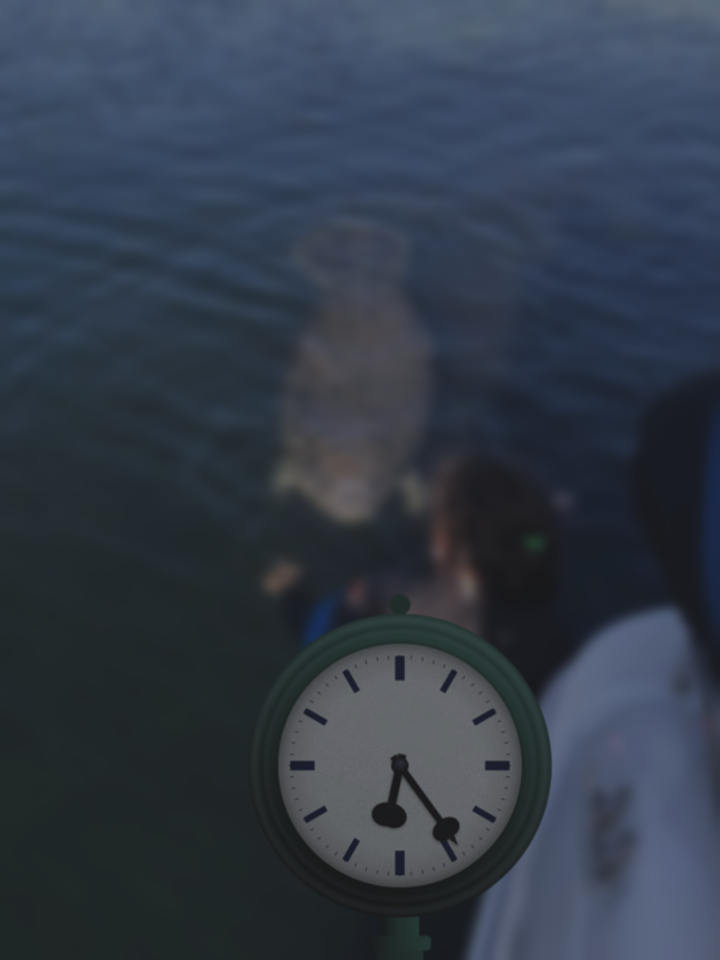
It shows 6 h 24 min
